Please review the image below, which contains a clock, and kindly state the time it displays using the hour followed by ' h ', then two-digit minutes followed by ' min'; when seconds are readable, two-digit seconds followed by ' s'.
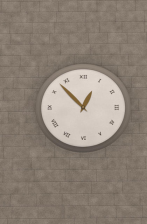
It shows 12 h 53 min
